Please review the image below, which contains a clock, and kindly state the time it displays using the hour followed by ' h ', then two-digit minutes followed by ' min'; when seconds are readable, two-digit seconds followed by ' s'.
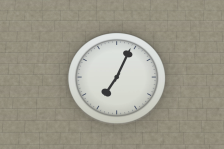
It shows 7 h 04 min
